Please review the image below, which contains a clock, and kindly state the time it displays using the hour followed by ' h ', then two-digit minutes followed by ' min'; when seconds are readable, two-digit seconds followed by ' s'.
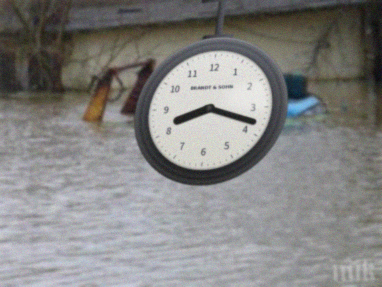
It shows 8 h 18 min
